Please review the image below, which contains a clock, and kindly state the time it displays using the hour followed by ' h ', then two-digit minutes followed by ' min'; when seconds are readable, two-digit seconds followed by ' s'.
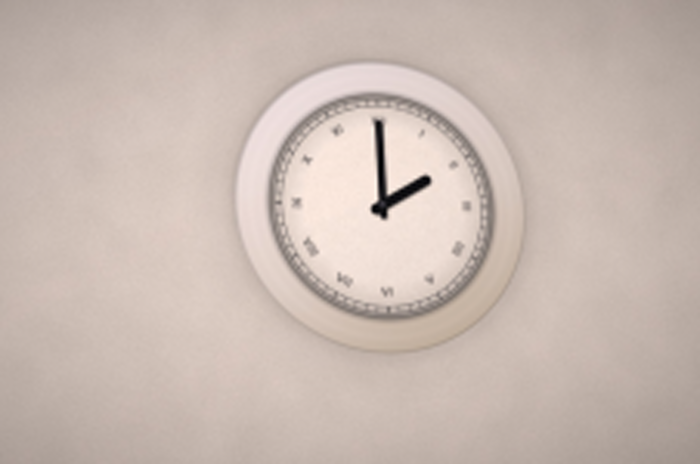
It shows 2 h 00 min
